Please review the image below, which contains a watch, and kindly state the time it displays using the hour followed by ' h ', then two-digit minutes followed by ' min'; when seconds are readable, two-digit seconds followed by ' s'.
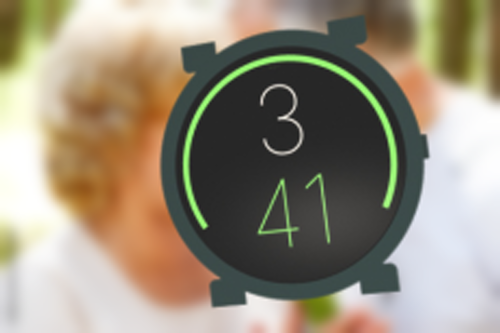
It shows 3 h 41 min
